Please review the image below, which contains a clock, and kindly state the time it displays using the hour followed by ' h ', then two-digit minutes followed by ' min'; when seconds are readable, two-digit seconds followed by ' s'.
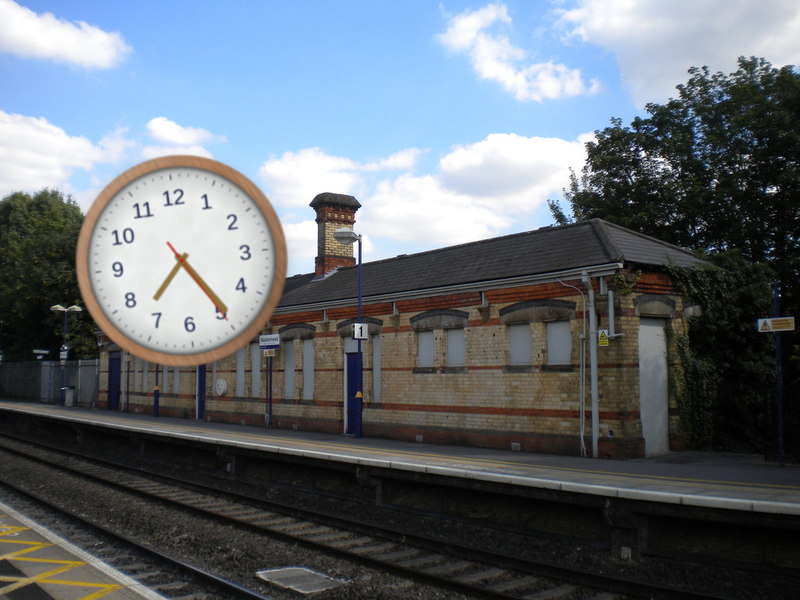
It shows 7 h 24 min 25 s
